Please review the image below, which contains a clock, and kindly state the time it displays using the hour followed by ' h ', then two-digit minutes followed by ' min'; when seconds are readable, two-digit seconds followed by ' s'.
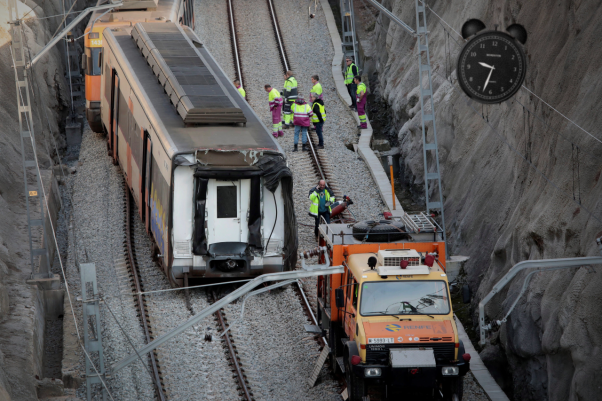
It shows 9 h 33 min
